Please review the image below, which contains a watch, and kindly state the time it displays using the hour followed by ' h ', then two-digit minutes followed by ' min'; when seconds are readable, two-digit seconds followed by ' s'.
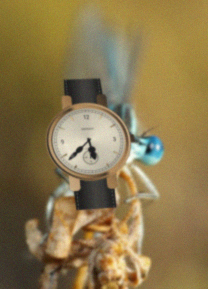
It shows 5 h 38 min
